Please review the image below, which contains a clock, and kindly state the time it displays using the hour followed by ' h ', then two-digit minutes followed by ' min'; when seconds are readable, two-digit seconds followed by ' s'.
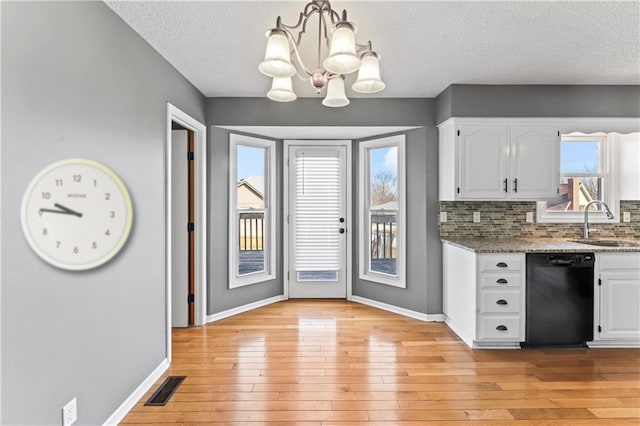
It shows 9 h 46 min
